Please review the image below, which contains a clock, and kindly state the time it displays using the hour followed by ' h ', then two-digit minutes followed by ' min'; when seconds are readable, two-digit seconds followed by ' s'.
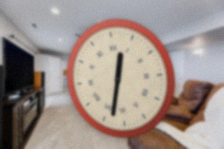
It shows 12 h 33 min
